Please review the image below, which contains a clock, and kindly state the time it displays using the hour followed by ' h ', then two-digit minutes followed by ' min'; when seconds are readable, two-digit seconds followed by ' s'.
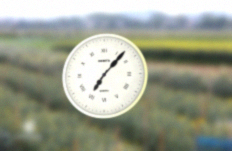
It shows 7 h 07 min
